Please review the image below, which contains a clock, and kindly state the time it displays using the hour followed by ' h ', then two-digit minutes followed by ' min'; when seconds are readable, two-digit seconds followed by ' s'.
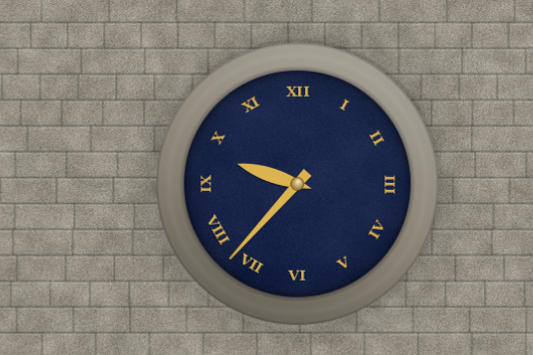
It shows 9 h 37 min
